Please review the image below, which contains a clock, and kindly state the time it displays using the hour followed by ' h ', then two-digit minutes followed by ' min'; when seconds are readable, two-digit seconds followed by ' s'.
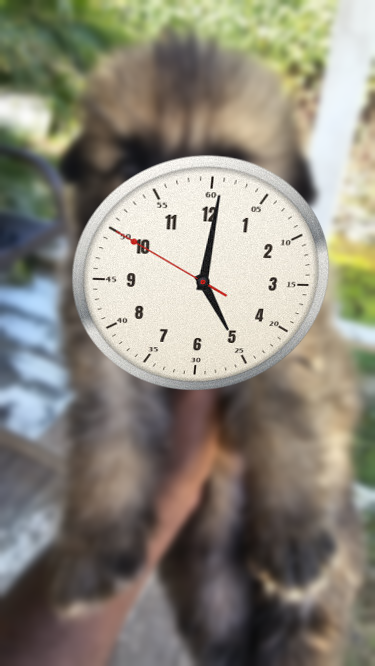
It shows 5 h 00 min 50 s
